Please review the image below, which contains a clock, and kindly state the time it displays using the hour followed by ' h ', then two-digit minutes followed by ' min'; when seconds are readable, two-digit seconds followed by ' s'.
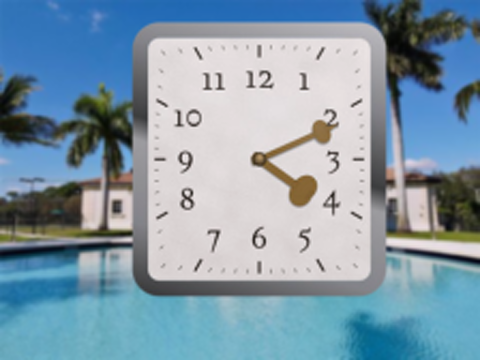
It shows 4 h 11 min
